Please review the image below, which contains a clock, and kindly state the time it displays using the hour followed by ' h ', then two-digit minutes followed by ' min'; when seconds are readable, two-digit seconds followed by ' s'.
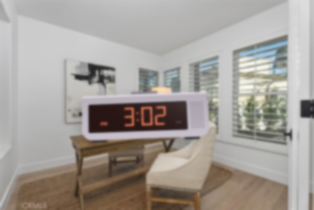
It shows 3 h 02 min
